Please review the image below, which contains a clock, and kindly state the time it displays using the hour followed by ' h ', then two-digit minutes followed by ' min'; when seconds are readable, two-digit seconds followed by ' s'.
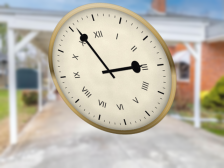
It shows 2 h 56 min
